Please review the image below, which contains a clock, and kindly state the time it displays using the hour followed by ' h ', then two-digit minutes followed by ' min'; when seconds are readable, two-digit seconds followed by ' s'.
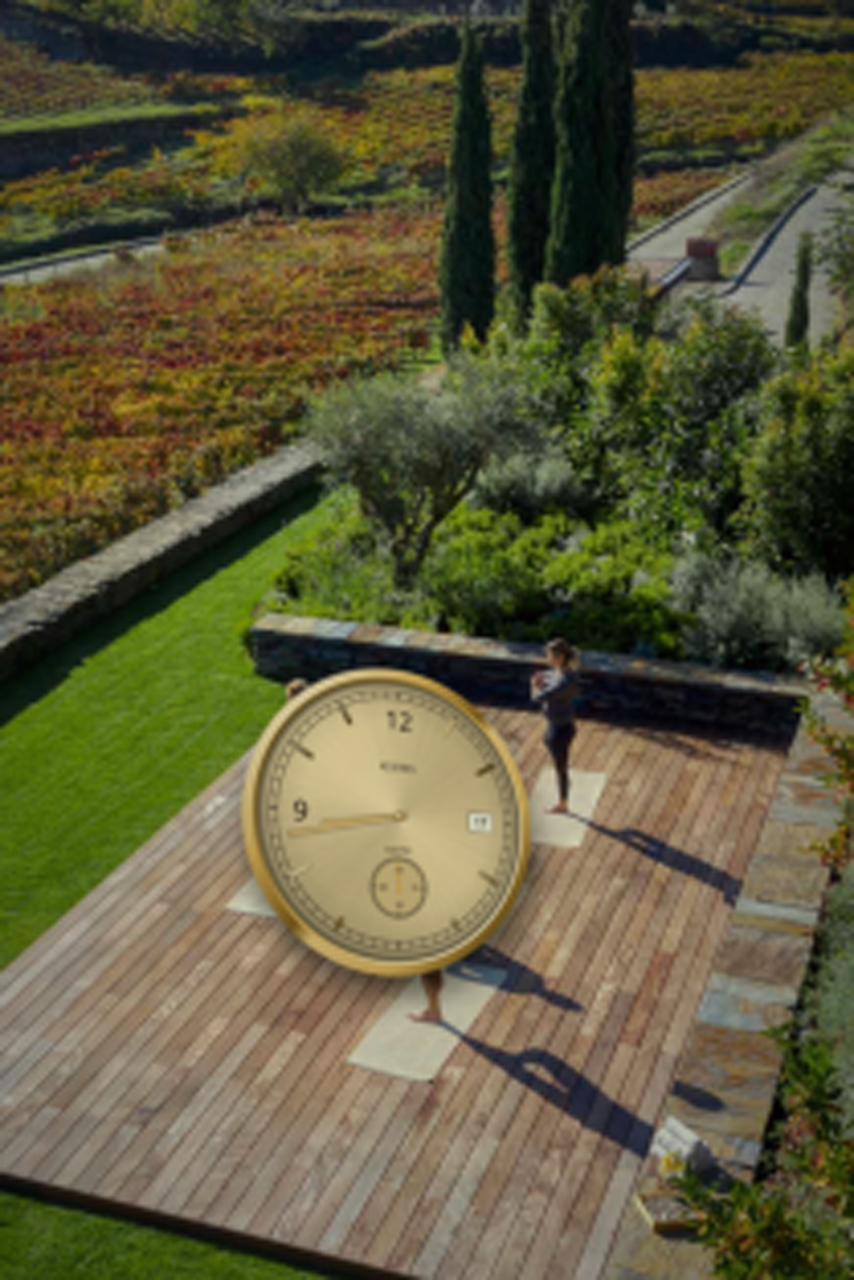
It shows 8 h 43 min
